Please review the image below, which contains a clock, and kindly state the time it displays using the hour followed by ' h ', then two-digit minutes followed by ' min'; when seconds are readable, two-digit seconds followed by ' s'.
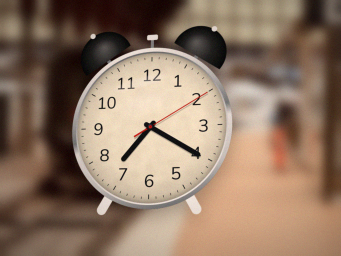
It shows 7 h 20 min 10 s
